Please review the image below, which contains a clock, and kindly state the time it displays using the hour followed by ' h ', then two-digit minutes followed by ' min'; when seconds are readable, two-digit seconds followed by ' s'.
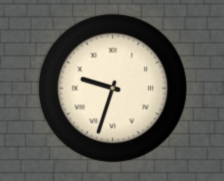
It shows 9 h 33 min
